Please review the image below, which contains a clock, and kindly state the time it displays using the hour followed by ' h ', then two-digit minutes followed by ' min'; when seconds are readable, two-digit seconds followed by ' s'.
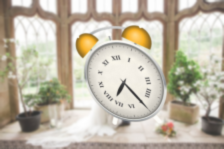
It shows 7 h 25 min
